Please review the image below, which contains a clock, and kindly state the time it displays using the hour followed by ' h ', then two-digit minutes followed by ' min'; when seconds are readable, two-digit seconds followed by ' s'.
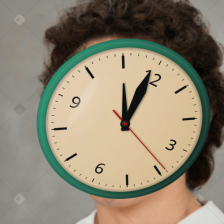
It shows 10 h 59 min 19 s
